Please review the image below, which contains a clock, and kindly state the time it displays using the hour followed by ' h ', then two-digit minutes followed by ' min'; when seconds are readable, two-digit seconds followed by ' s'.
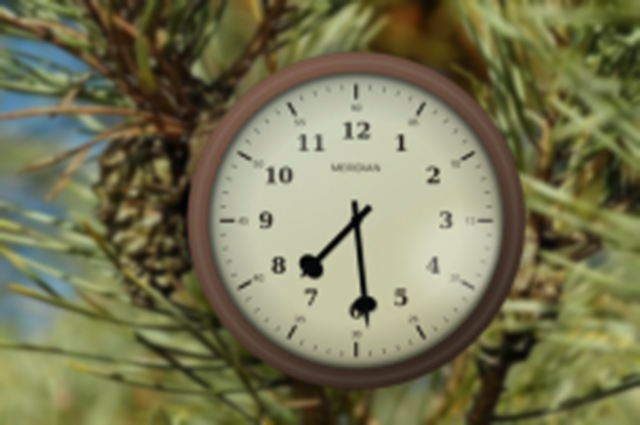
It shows 7 h 29 min
